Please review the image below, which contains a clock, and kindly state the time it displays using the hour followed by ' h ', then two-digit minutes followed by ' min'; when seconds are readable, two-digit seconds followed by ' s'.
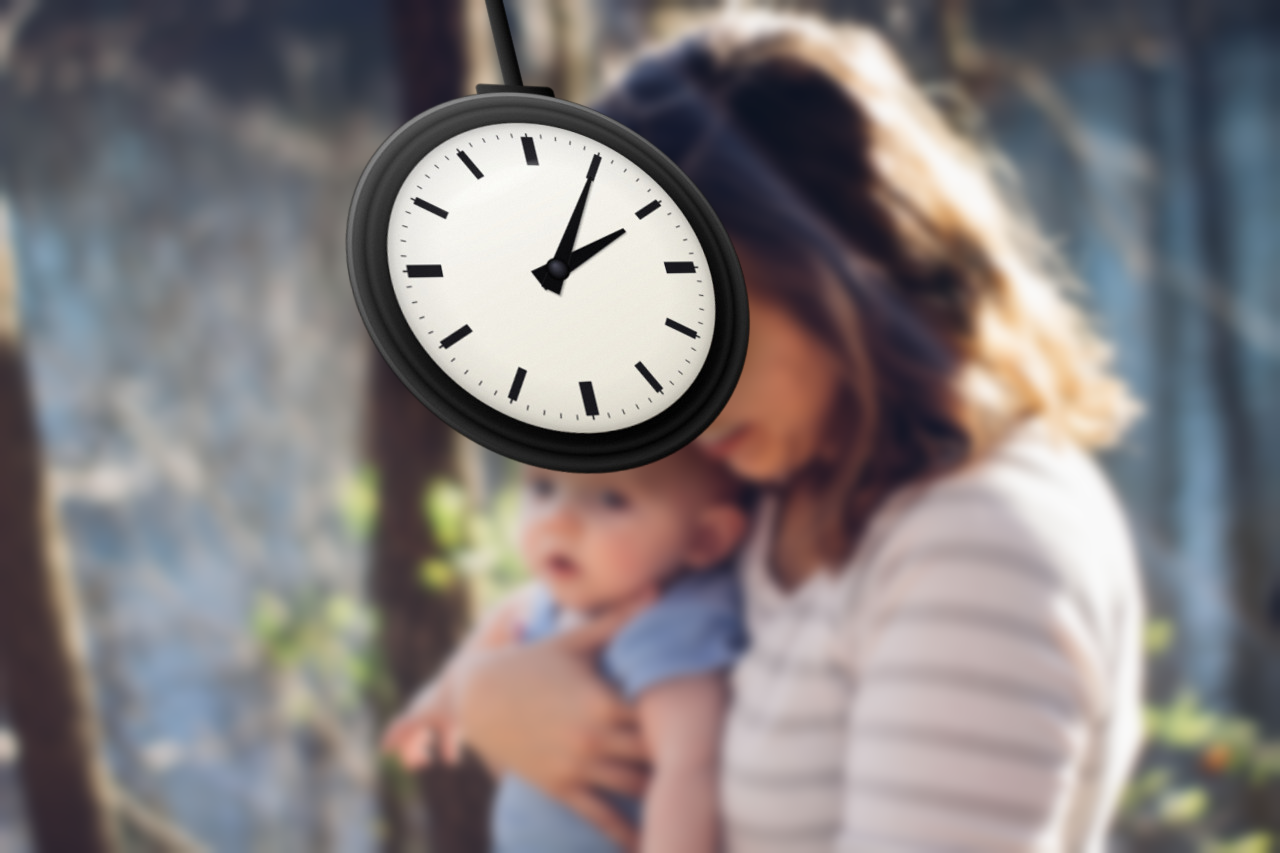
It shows 2 h 05 min
